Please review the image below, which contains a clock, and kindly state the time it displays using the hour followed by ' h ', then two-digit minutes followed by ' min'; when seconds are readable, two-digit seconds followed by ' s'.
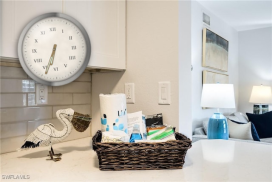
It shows 6 h 34 min
